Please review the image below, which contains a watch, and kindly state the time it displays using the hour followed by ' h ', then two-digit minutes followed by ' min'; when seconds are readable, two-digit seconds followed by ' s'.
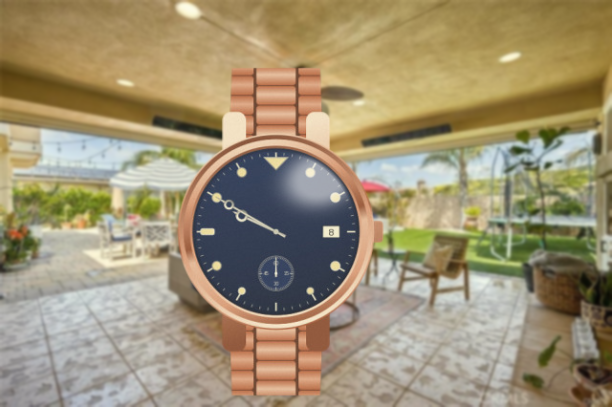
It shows 9 h 50 min
